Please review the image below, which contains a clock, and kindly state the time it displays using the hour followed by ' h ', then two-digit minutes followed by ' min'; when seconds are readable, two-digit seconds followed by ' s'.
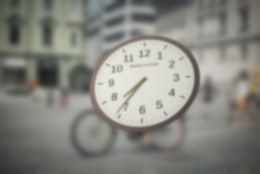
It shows 7 h 36 min
